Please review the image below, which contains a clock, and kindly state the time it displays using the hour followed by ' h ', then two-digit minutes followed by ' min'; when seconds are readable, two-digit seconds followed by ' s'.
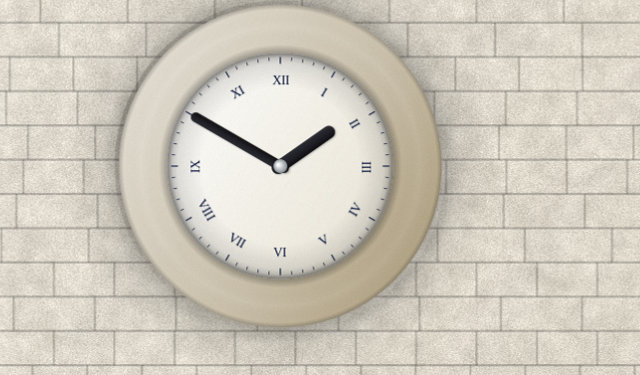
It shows 1 h 50 min
